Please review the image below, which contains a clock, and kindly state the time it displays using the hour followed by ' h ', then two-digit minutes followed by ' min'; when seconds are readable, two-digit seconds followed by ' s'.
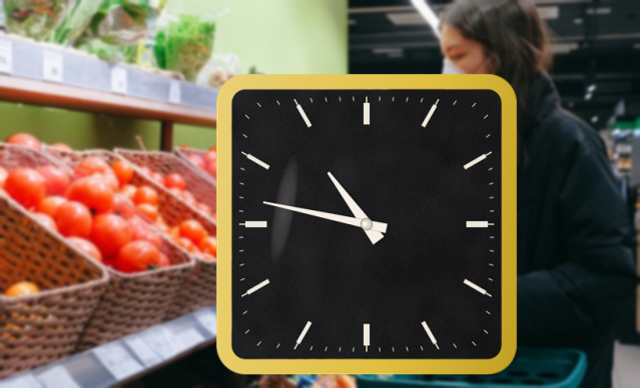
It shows 10 h 47 min
